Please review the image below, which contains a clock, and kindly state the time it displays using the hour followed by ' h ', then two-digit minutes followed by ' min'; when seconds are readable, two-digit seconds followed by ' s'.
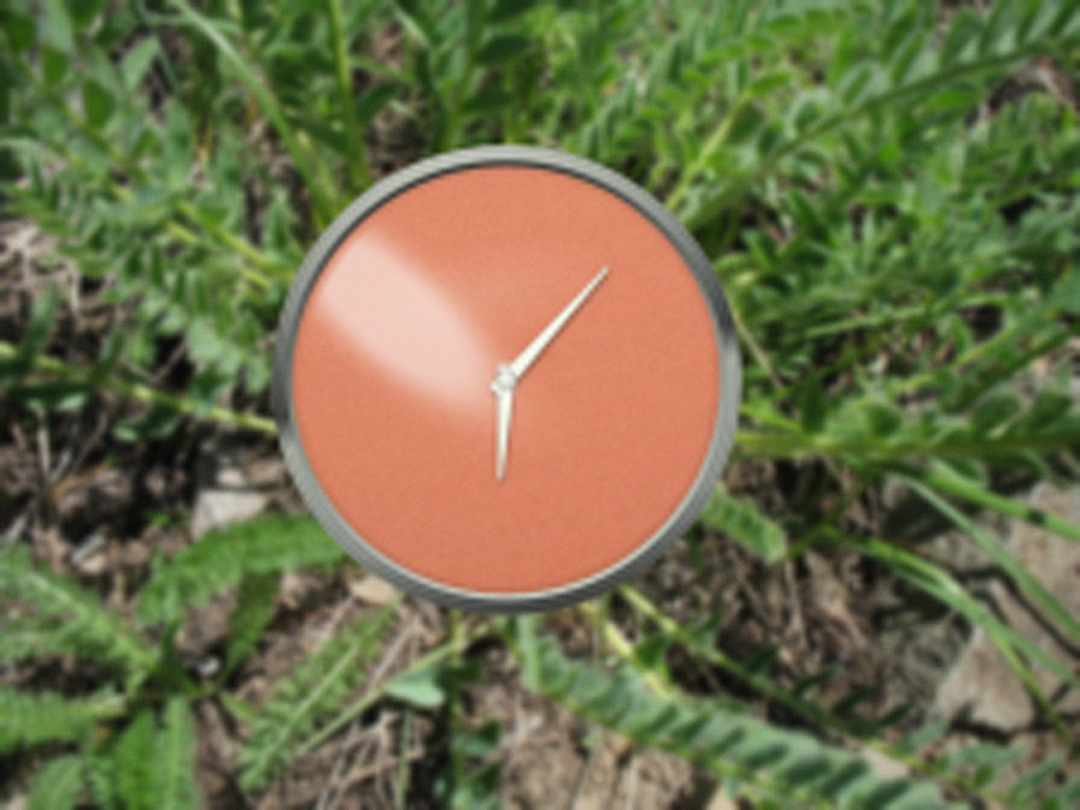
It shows 6 h 07 min
